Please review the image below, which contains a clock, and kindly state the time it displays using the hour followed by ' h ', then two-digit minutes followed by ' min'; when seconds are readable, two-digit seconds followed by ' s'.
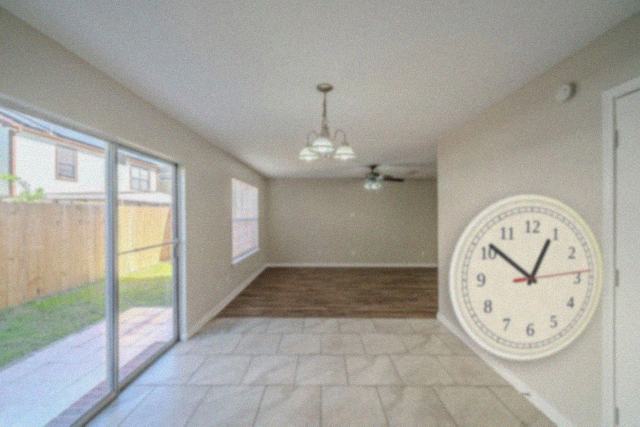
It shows 12 h 51 min 14 s
